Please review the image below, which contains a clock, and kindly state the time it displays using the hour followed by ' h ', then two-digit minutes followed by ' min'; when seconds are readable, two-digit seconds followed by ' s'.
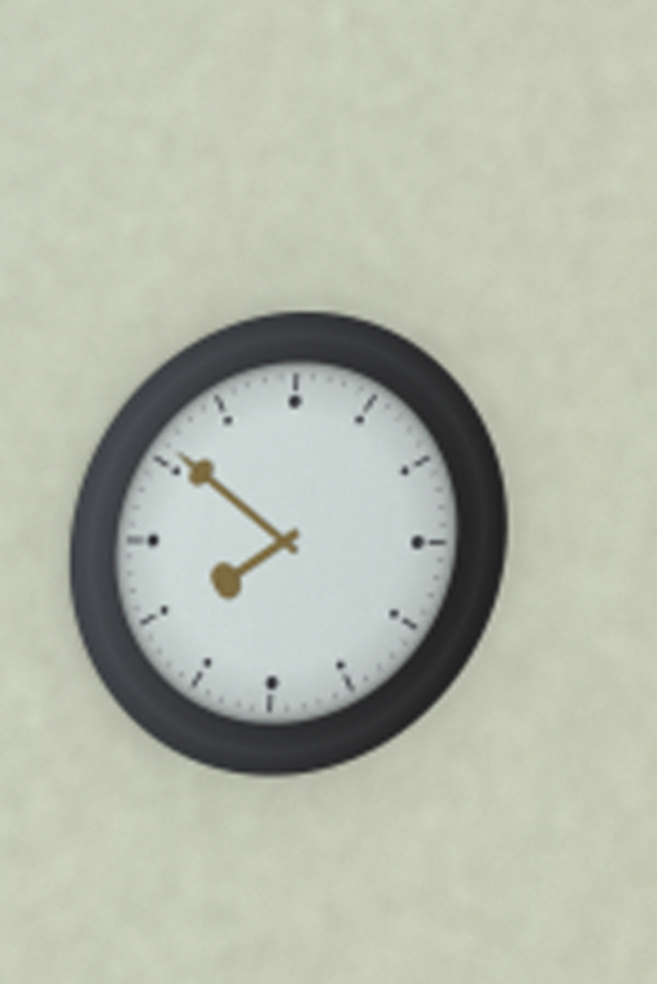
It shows 7 h 51 min
